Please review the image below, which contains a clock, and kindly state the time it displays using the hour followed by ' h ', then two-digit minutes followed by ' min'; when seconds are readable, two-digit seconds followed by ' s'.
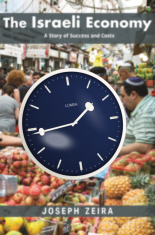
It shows 1 h 44 min
